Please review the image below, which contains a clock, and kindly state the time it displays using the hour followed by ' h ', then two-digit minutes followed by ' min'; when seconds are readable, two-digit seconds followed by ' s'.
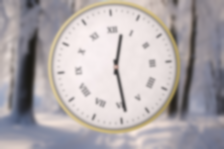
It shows 12 h 29 min
